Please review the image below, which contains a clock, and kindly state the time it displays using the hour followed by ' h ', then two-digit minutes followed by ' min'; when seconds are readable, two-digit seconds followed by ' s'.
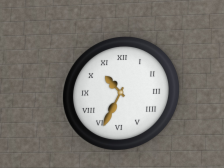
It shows 10 h 34 min
